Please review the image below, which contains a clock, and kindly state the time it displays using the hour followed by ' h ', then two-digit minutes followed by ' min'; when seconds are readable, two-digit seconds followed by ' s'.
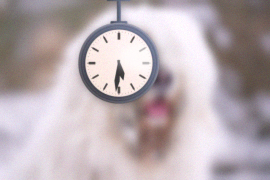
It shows 5 h 31 min
